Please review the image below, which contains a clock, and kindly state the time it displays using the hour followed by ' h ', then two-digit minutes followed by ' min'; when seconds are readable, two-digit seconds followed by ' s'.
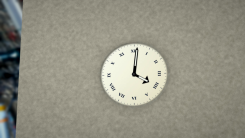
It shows 4 h 01 min
